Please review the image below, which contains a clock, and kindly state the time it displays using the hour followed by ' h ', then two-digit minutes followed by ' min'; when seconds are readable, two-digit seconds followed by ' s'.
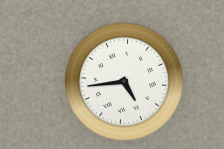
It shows 5 h 48 min
